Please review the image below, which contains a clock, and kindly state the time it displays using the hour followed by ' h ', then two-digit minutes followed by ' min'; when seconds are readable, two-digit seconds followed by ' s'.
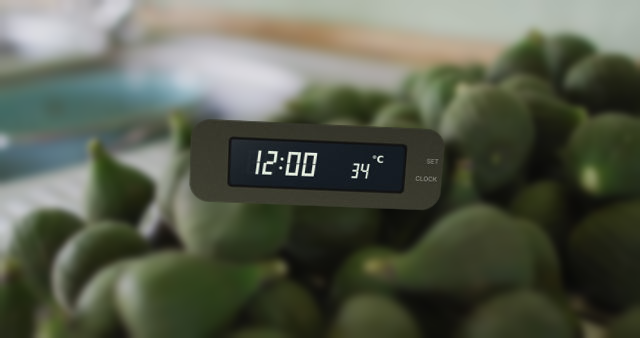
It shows 12 h 00 min
